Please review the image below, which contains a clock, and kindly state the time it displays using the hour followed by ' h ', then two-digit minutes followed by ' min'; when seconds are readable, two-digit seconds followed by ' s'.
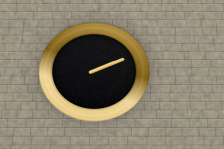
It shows 2 h 11 min
